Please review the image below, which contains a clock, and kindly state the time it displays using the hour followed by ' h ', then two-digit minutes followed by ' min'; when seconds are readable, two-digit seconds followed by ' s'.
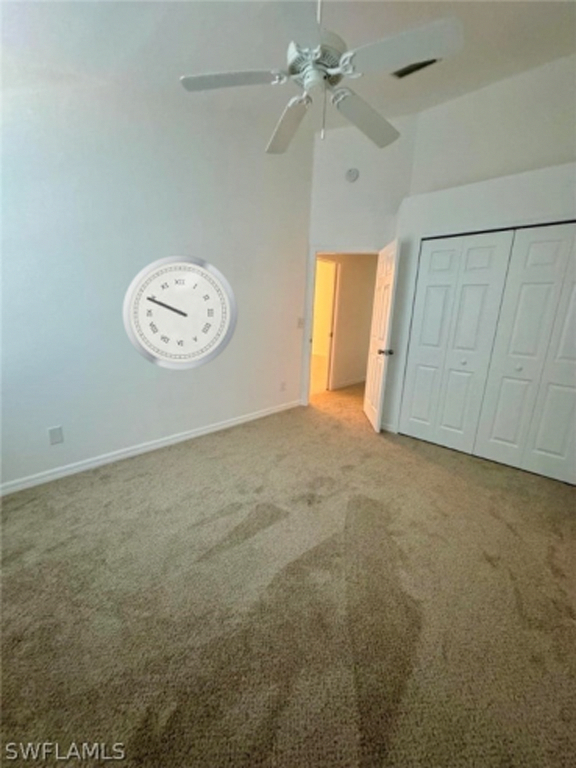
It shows 9 h 49 min
